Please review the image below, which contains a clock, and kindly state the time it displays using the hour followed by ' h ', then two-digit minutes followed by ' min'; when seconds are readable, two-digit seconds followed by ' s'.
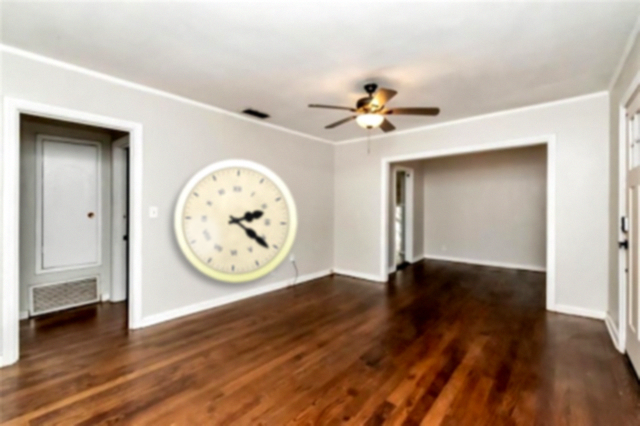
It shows 2 h 21 min
